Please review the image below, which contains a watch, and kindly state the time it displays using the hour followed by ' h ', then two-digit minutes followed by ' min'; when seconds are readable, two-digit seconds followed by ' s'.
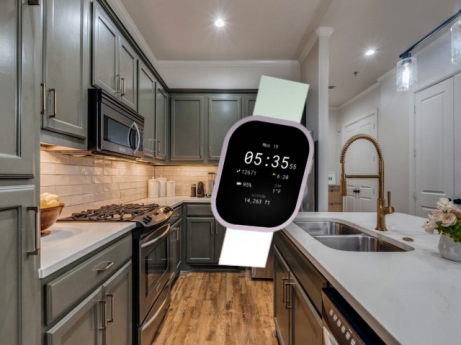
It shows 5 h 35 min
